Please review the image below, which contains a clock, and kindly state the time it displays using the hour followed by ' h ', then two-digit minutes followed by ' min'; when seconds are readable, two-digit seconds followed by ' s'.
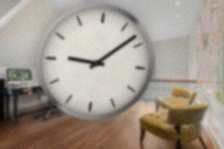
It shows 9 h 08 min
